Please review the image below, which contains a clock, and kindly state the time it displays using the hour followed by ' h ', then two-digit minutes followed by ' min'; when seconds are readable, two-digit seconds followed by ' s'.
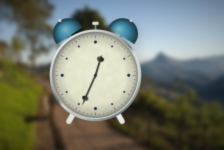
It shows 12 h 34 min
